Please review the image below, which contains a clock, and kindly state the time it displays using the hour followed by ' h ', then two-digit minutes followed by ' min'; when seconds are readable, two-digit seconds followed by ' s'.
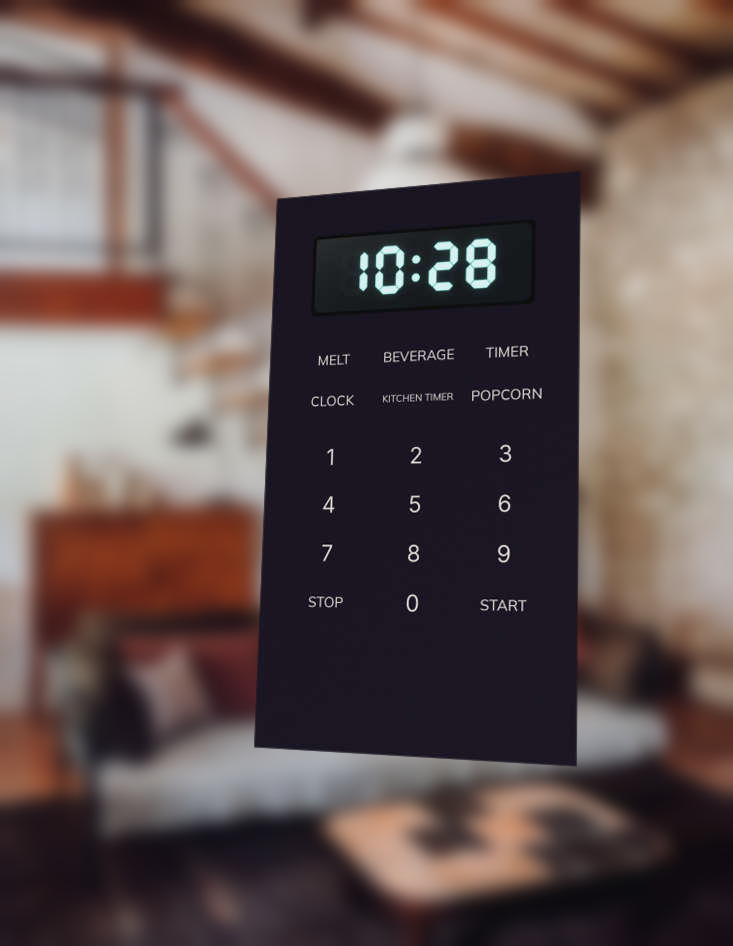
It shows 10 h 28 min
